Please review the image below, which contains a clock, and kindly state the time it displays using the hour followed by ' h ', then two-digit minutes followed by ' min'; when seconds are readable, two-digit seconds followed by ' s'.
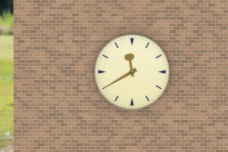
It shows 11 h 40 min
